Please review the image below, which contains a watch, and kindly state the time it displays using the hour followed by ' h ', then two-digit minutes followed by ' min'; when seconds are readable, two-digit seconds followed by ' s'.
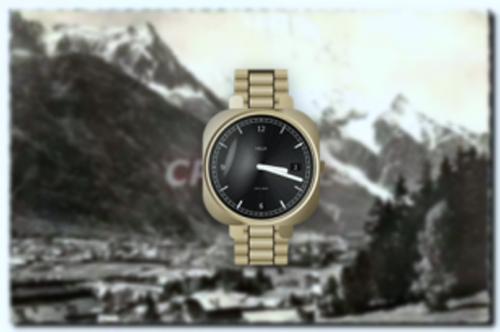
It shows 3 h 18 min
